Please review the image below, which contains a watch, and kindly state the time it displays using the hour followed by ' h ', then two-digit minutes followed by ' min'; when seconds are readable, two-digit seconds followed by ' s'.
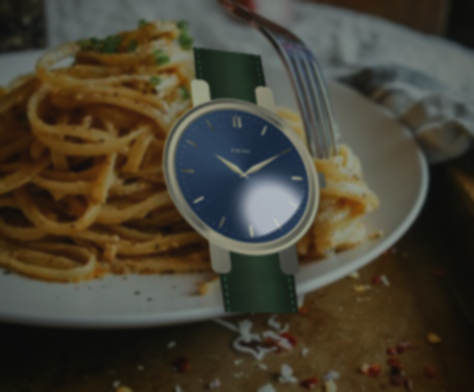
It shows 10 h 10 min
